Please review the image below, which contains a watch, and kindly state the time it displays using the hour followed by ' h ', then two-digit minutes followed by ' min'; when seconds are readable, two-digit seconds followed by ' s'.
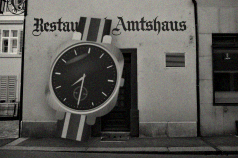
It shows 7 h 30 min
